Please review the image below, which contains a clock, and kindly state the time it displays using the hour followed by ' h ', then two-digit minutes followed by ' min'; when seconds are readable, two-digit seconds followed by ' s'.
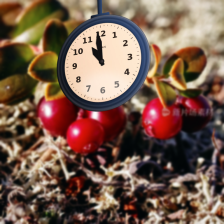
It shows 10 h 59 min
